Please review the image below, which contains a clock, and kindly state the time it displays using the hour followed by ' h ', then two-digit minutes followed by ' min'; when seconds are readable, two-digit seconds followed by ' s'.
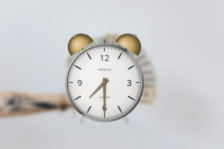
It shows 7 h 30 min
